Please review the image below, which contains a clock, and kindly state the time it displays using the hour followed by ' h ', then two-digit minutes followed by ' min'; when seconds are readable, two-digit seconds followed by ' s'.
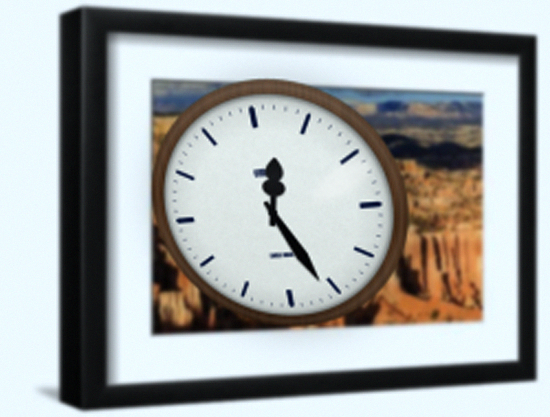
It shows 12 h 26 min
